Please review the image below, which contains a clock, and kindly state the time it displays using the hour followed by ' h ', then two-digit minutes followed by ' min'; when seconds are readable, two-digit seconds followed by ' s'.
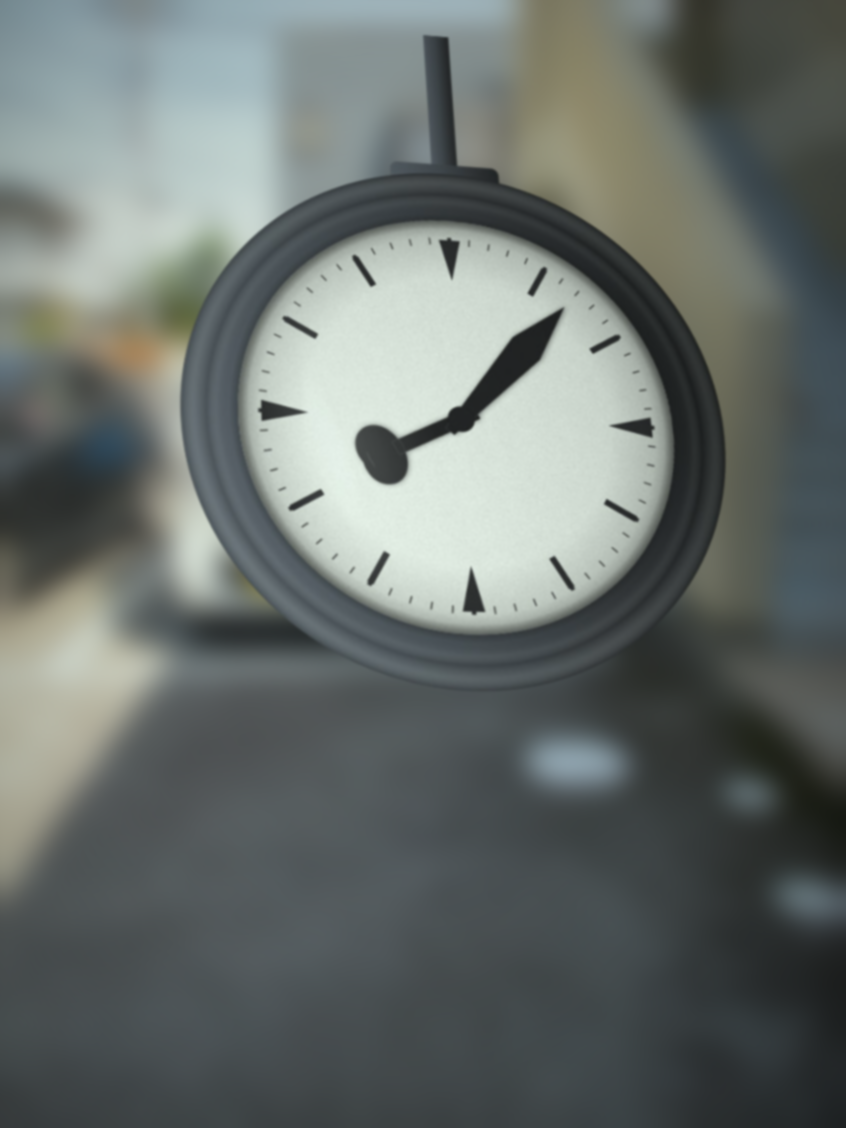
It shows 8 h 07 min
